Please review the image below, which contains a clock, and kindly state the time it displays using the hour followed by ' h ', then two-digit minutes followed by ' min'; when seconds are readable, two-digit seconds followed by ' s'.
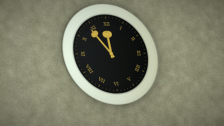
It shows 11 h 54 min
